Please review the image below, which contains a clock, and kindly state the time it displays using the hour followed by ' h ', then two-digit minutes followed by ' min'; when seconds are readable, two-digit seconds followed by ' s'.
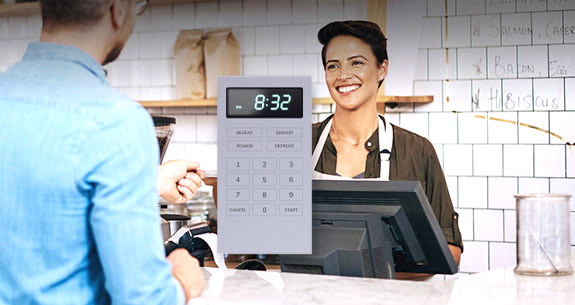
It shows 8 h 32 min
